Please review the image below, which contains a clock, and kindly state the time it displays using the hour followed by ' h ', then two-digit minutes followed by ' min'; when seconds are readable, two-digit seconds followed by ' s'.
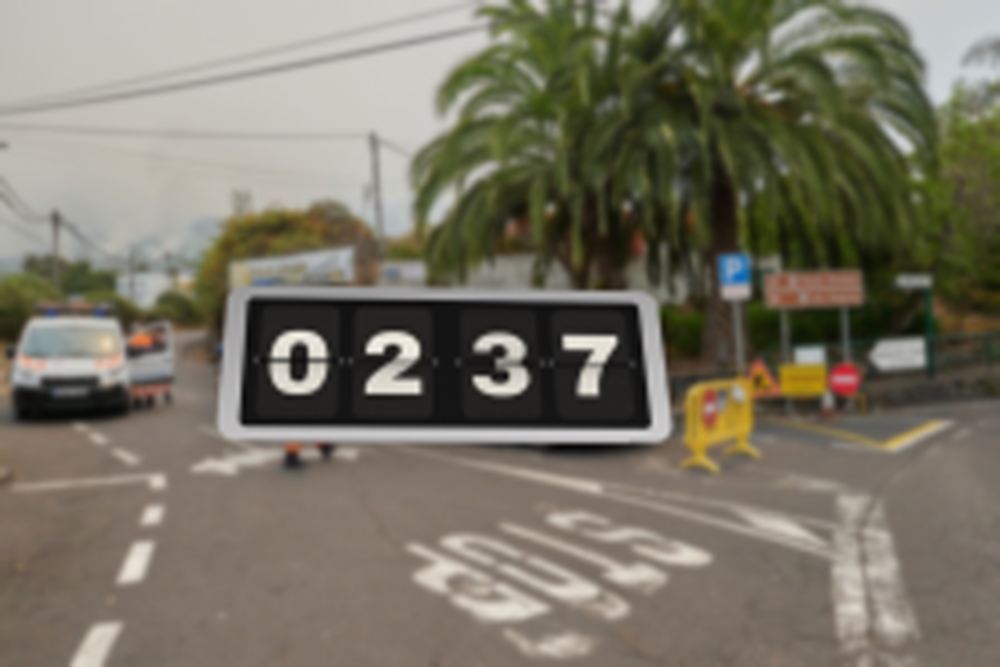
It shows 2 h 37 min
